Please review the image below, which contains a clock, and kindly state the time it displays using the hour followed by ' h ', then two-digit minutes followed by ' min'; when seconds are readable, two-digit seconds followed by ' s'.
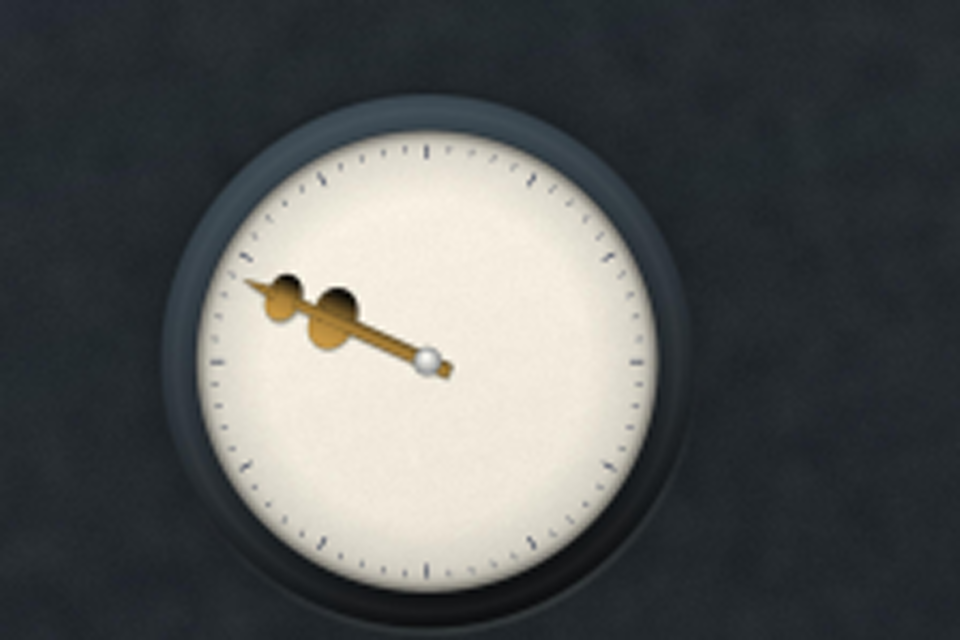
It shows 9 h 49 min
